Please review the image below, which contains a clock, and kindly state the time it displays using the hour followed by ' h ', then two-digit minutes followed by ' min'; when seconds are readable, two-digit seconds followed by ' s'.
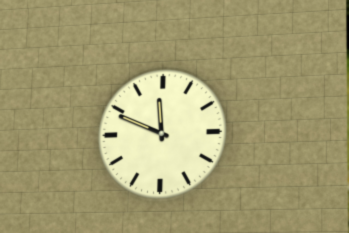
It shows 11 h 49 min
